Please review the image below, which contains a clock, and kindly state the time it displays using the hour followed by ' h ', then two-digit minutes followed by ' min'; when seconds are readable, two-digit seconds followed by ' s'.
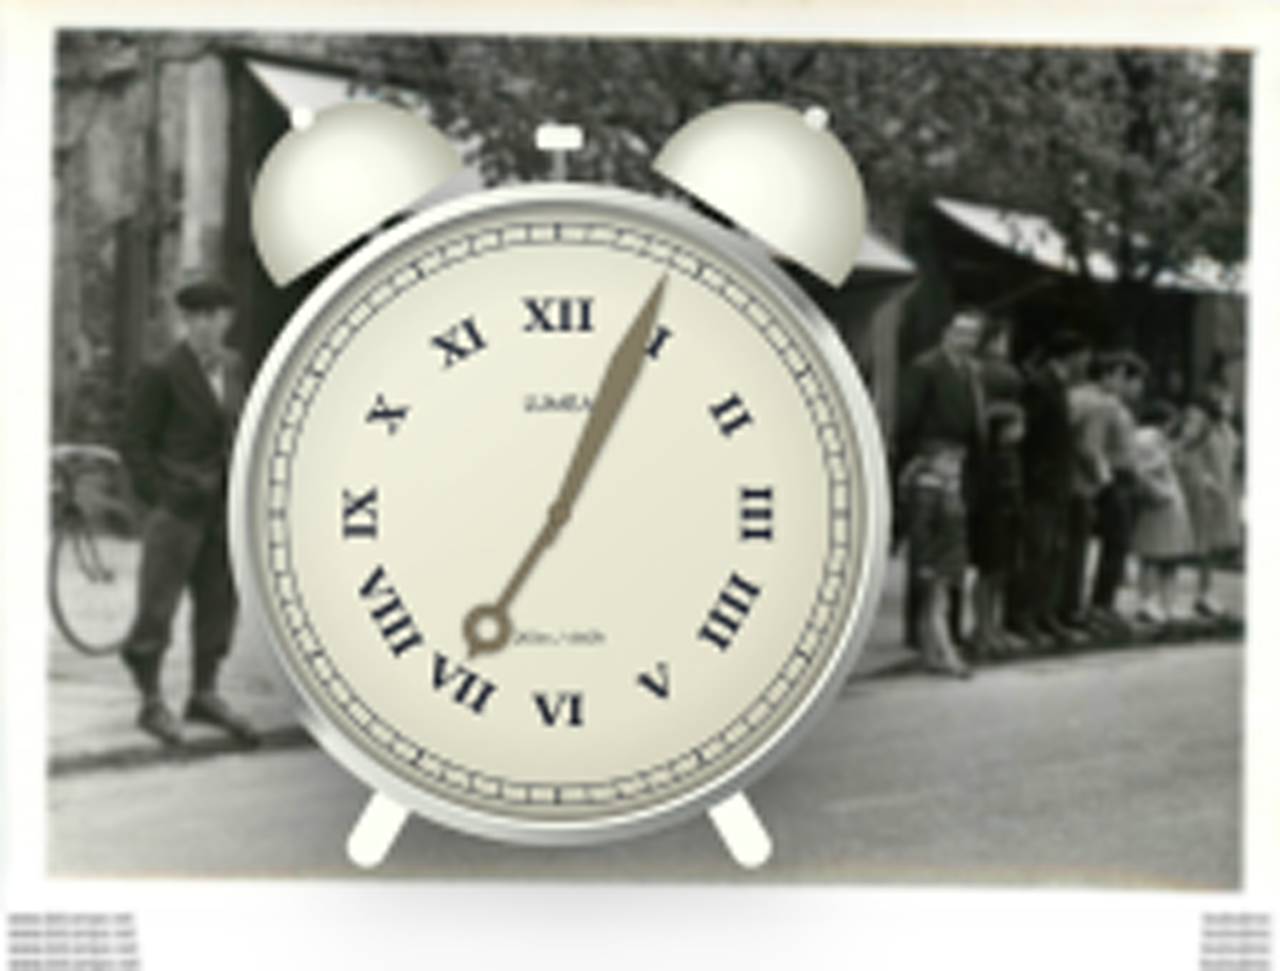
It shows 7 h 04 min
